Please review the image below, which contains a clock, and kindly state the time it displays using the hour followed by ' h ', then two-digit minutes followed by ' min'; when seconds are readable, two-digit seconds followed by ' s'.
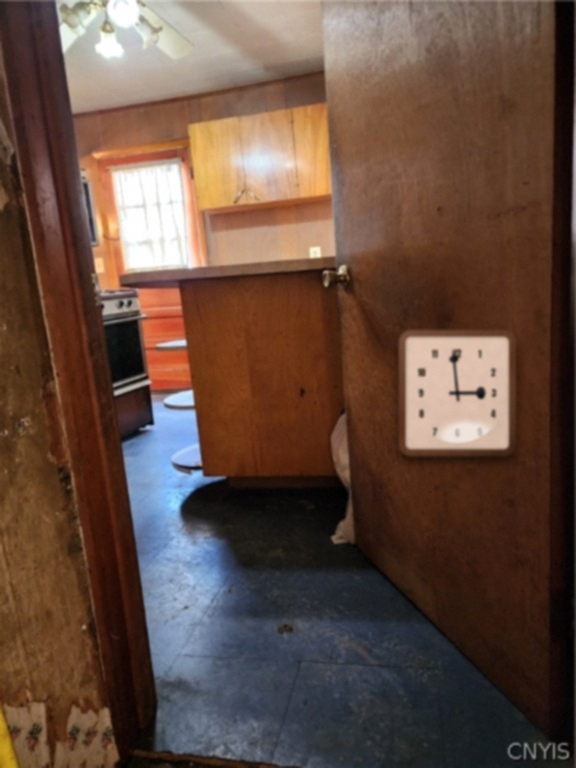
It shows 2 h 59 min
